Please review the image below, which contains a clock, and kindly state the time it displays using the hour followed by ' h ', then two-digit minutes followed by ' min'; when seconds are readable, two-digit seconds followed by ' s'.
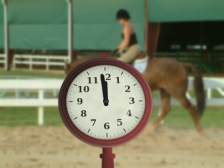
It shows 11 h 59 min
